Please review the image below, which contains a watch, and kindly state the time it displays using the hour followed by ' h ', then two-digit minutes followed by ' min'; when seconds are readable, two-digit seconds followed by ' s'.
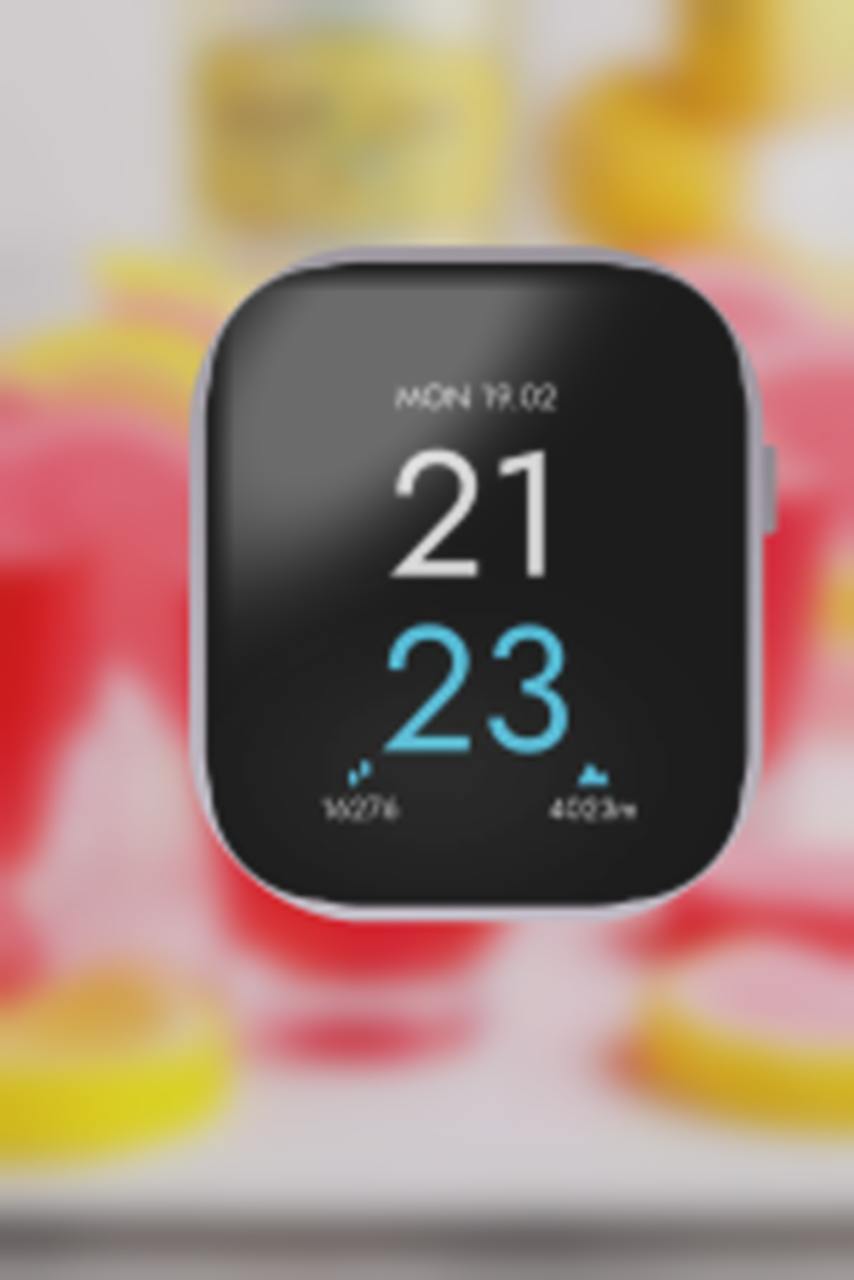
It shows 21 h 23 min
